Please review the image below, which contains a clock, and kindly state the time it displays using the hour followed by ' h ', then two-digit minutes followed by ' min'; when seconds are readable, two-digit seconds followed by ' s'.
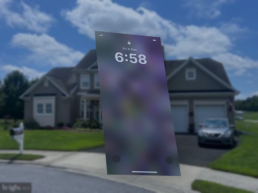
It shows 6 h 58 min
